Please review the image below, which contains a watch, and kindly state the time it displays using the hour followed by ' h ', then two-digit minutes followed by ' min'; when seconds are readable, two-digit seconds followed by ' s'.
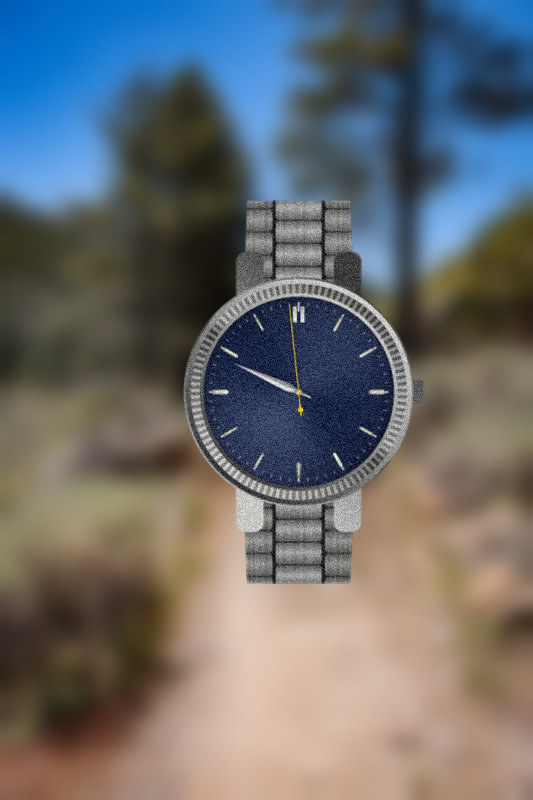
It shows 9 h 48 min 59 s
